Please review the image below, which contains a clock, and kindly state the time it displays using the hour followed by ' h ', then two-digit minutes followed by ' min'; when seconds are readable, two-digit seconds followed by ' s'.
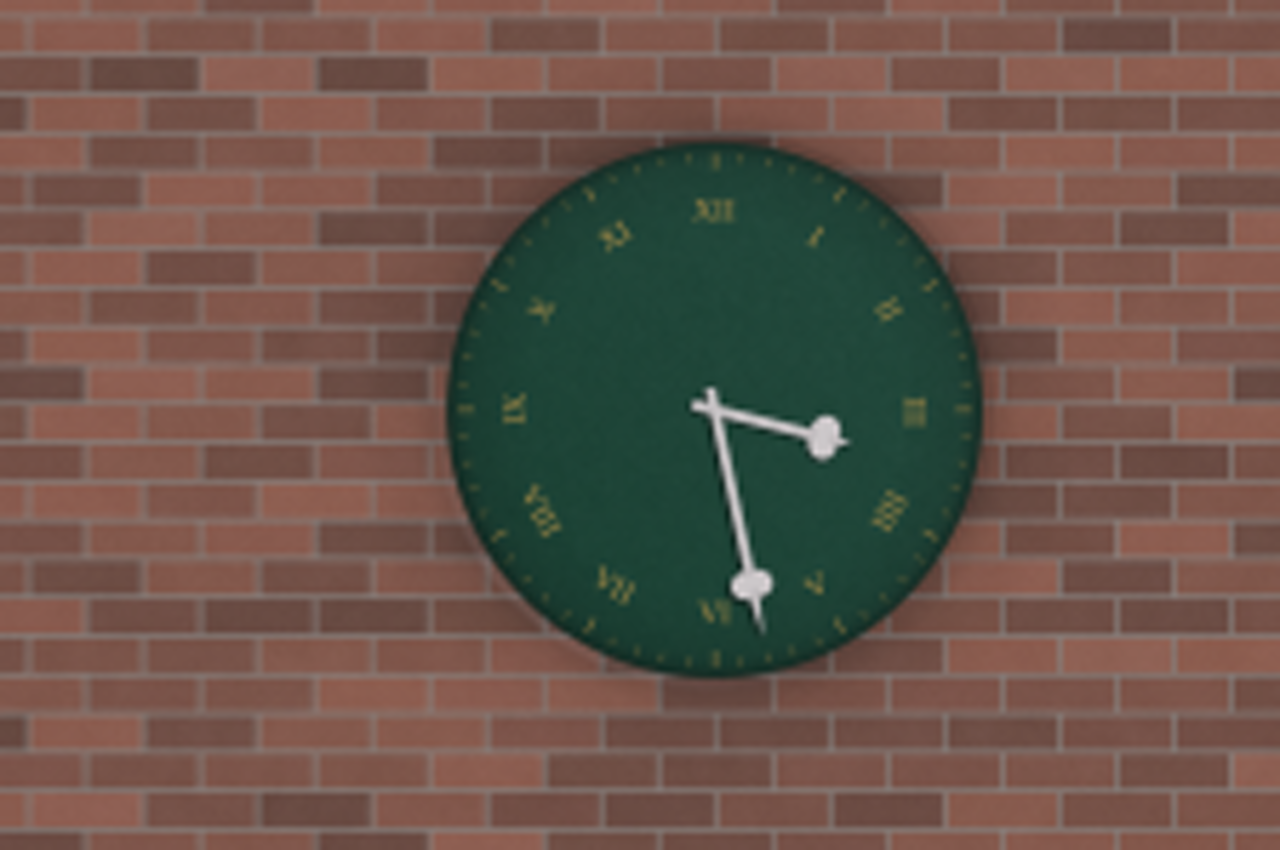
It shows 3 h 28 min
